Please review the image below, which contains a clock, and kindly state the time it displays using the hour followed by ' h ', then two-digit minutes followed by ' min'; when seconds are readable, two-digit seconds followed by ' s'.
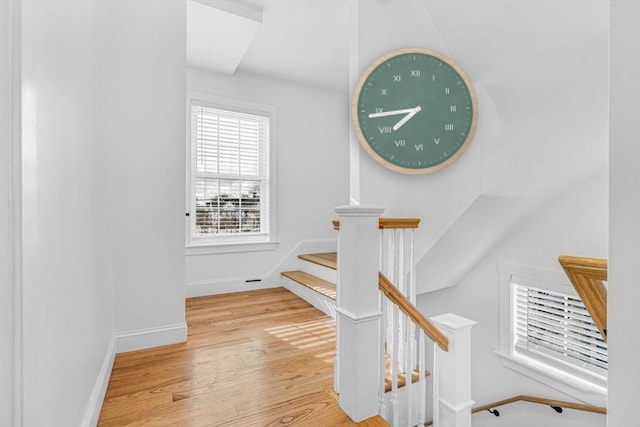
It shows 7 h 44 min
